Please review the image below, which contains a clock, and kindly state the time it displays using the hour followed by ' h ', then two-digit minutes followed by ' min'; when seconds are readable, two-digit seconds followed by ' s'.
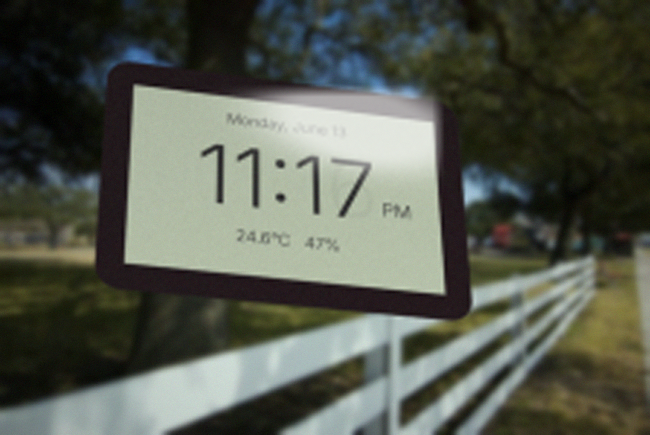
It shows 11 h 17 min
